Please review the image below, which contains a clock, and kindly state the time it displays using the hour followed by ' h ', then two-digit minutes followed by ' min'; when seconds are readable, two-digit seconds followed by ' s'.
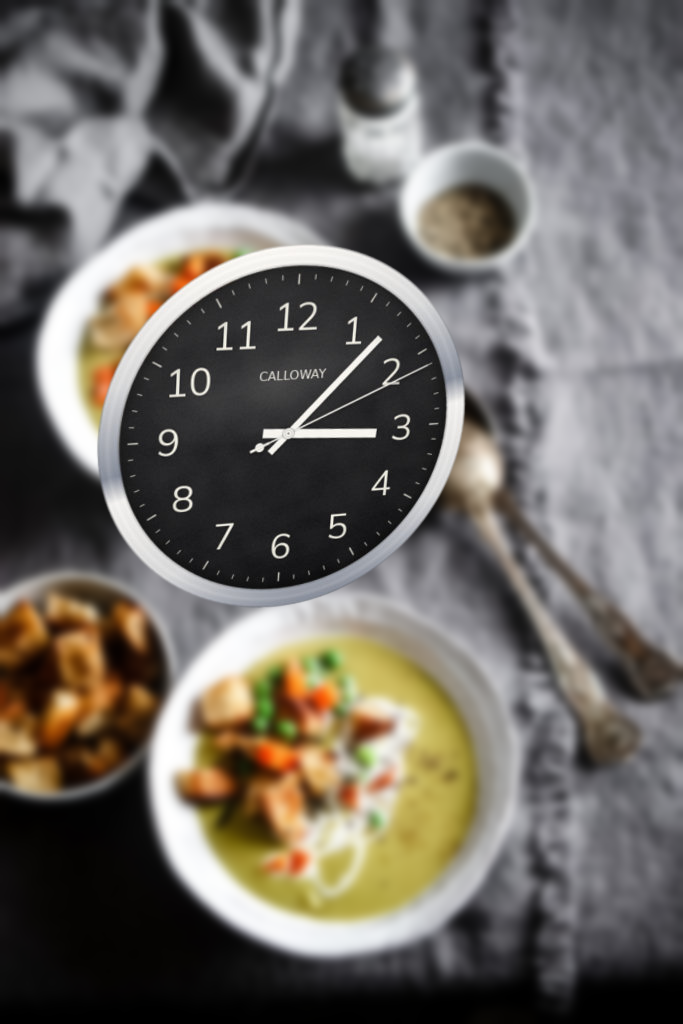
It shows 3 h 07 min 11 s
